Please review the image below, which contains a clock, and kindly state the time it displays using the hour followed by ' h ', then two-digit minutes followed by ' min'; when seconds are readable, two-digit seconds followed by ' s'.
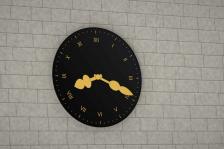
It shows 8 h 19 min
